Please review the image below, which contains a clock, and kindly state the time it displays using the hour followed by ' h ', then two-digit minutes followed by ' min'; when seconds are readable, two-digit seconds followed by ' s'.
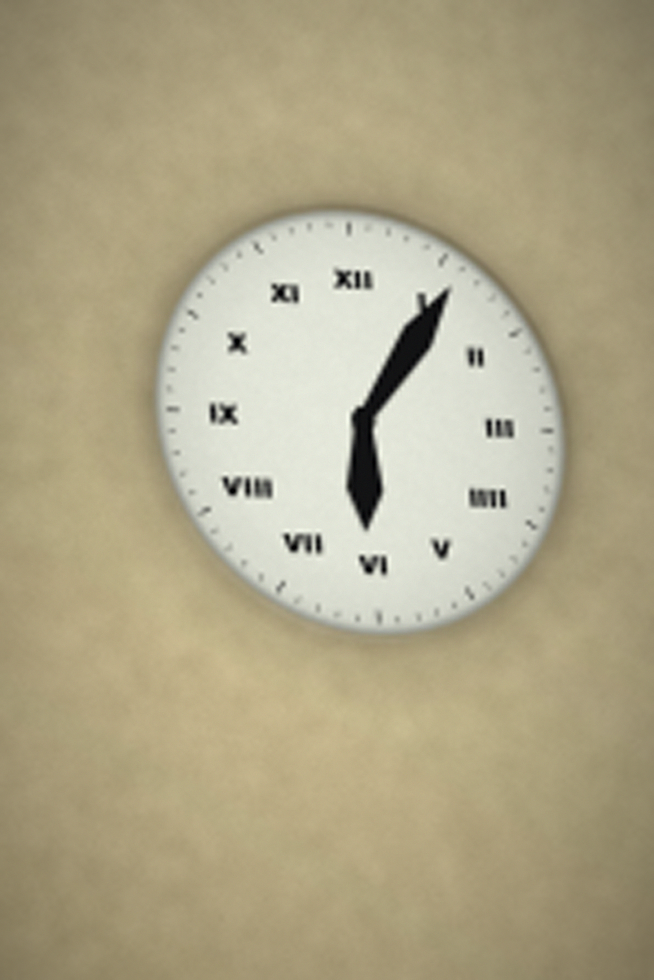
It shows 6 h 06 min
